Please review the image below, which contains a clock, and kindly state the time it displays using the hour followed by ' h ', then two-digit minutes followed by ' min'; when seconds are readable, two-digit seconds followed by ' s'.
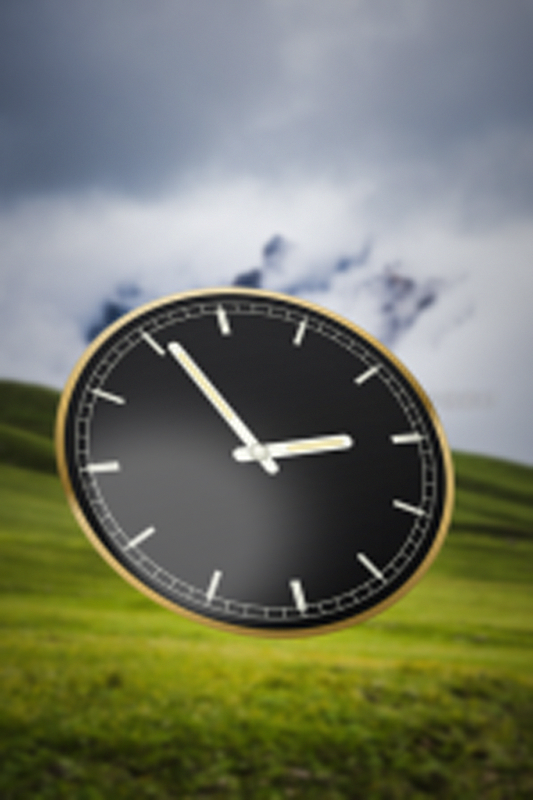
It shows 2 h 56 min
